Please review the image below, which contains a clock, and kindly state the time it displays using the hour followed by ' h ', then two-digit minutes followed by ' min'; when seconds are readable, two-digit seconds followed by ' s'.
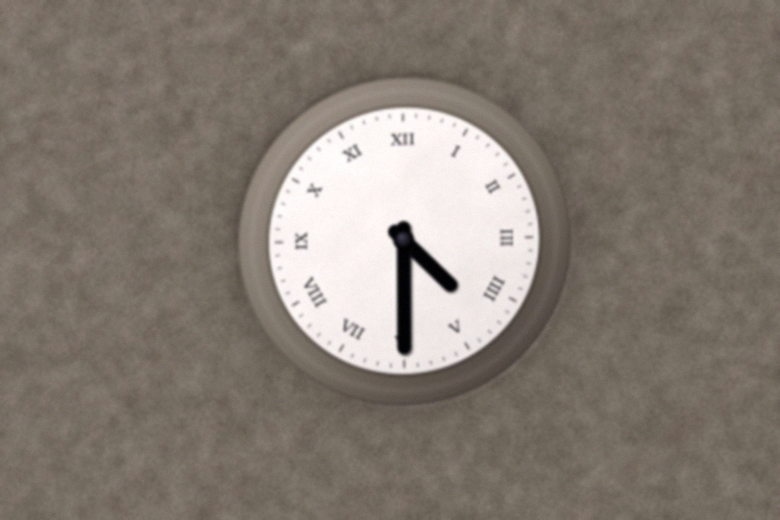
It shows 4 h 30 min
